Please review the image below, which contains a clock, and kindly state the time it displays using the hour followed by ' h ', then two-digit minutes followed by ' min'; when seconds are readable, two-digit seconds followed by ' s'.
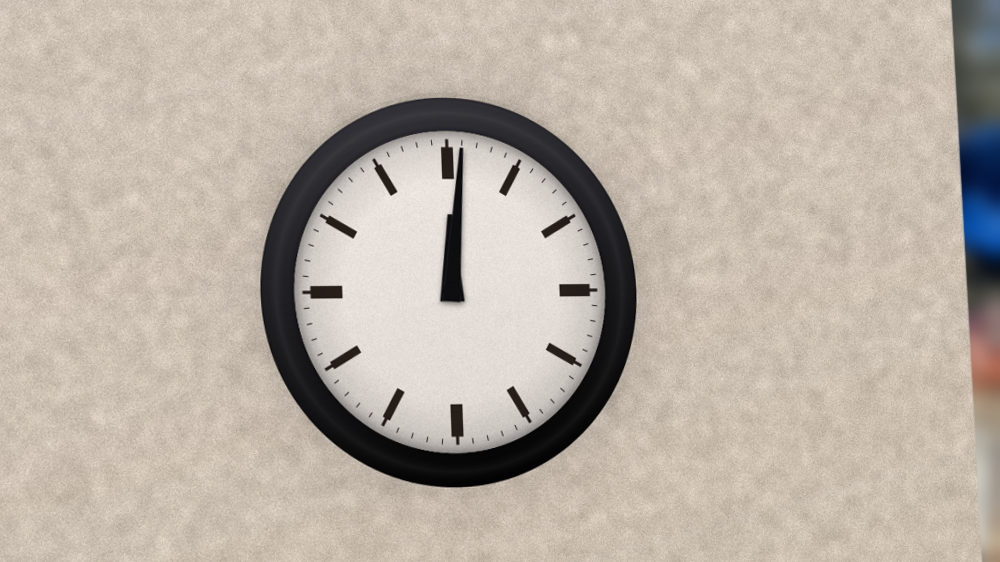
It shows 12 h 01 min
